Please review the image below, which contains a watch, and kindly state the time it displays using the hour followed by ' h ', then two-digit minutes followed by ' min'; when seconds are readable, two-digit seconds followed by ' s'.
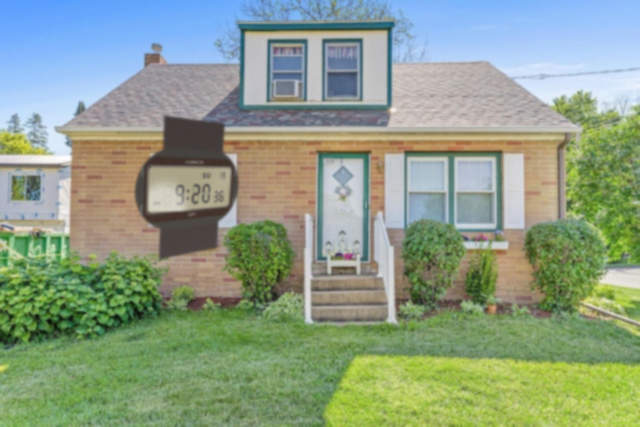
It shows 9 h 20 min 36 s
